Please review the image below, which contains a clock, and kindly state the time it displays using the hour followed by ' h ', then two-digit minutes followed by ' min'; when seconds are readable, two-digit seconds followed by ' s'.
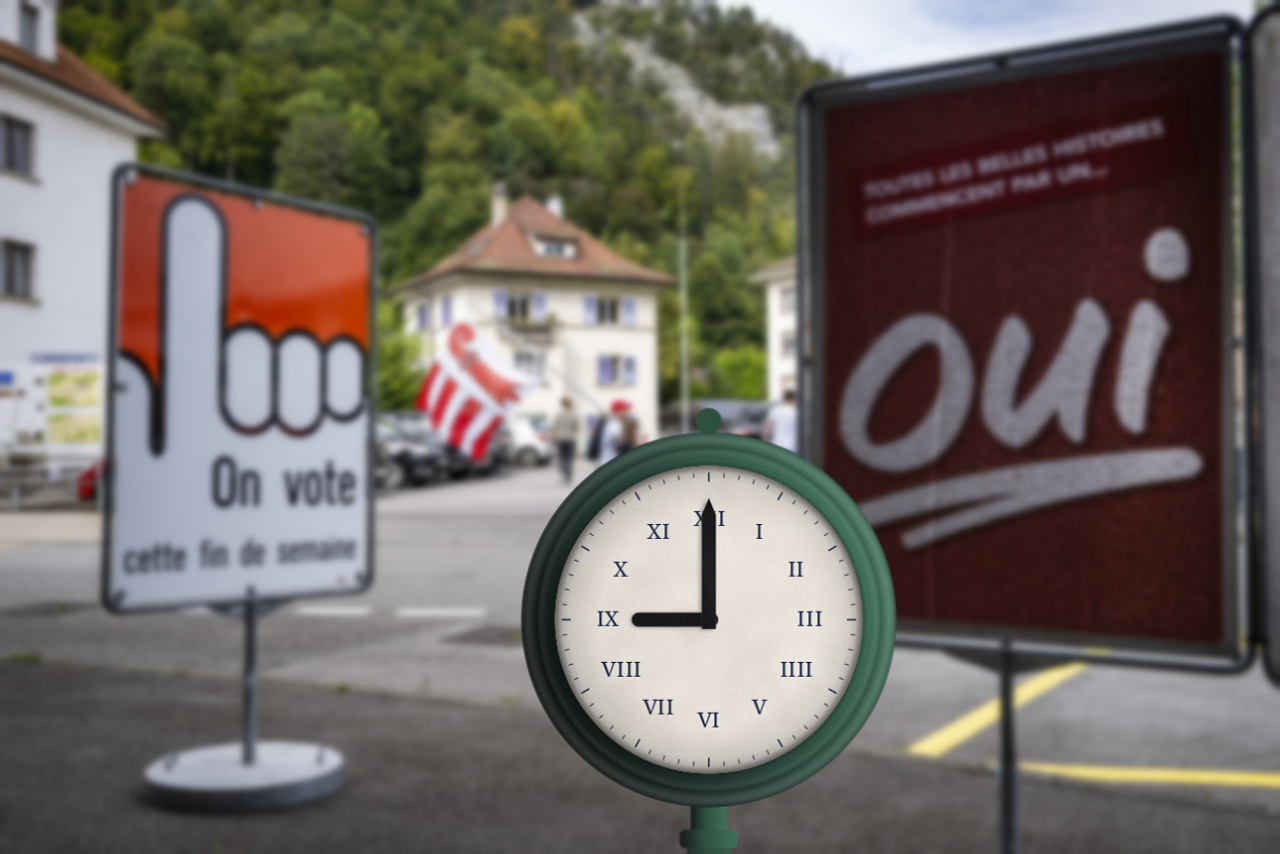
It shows 9 h 00 min
